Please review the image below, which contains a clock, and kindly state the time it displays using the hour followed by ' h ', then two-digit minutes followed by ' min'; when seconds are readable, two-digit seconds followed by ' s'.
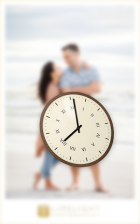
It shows 8 h 01 min
